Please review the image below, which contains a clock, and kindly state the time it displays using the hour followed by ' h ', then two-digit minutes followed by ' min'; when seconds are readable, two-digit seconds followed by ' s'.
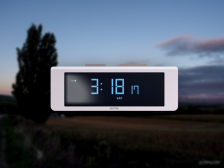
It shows 3 h 18 min 17 s
